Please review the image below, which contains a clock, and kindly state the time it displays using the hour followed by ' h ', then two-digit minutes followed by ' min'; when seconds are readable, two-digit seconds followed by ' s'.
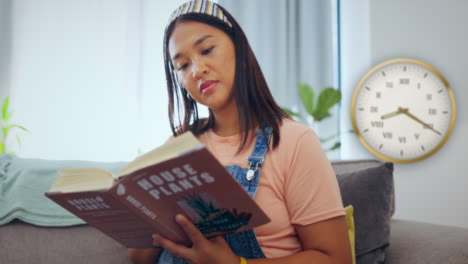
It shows 8 h 20 min
